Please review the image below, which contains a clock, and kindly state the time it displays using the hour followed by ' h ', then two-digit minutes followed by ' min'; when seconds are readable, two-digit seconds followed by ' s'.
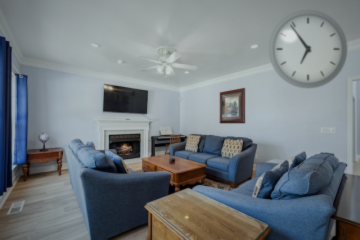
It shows 6 h 54 min
